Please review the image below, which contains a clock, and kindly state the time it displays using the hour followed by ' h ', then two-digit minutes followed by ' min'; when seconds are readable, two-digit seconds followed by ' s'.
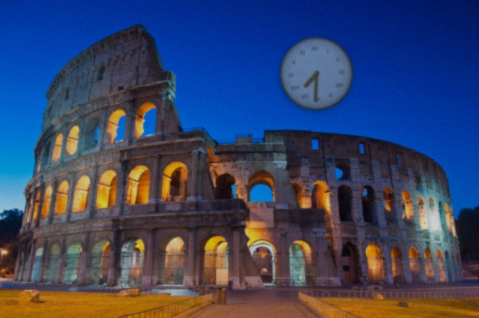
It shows 7 h 31 min
